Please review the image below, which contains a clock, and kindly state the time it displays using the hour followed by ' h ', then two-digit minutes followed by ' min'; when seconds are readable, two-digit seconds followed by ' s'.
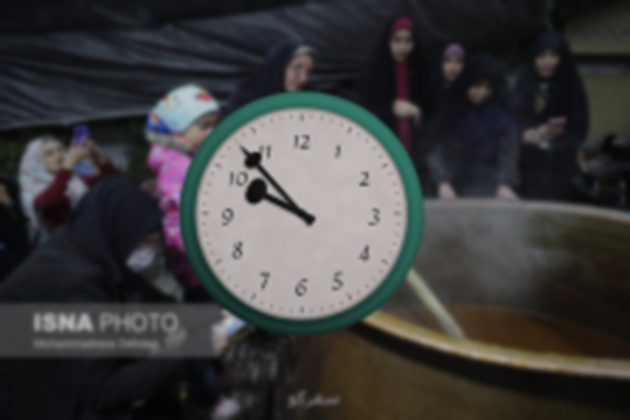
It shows 9 h 53 min
